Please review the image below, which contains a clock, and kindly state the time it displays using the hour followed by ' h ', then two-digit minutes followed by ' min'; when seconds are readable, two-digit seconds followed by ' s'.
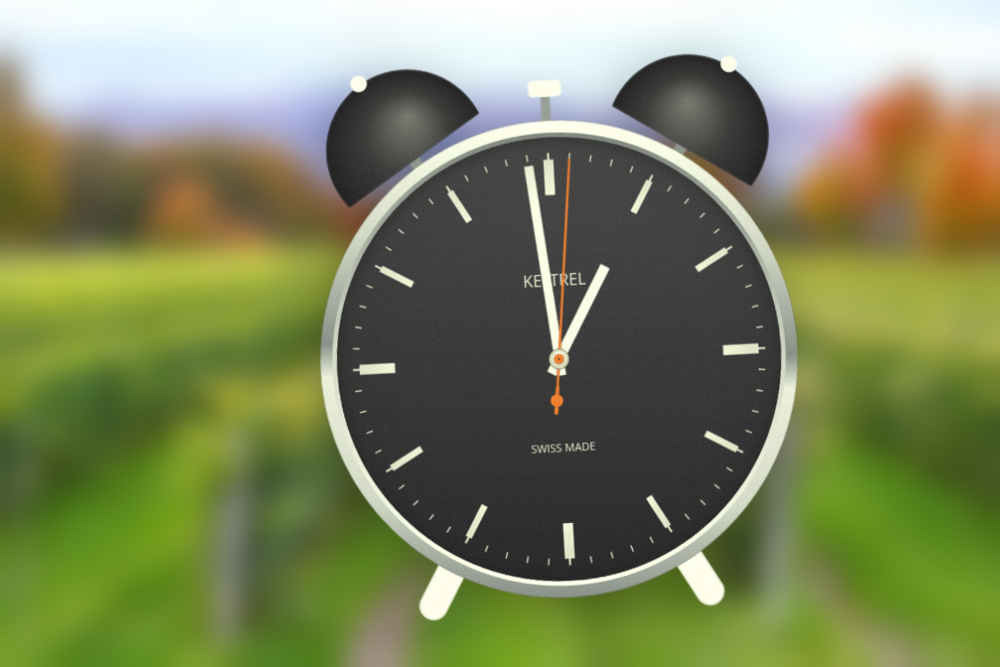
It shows 12 h 59 min 01 s
